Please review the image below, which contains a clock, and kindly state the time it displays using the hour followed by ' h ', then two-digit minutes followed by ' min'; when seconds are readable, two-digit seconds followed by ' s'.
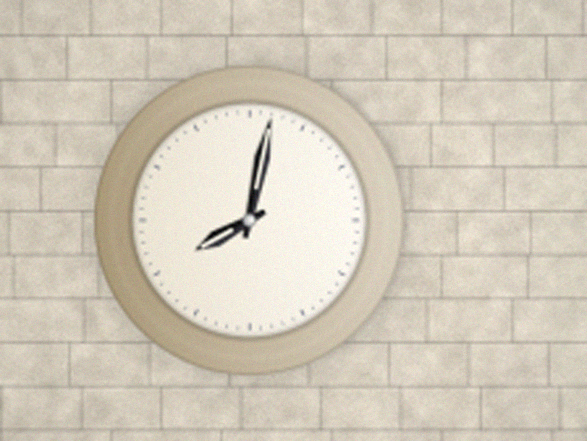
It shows 8 h 02 min
